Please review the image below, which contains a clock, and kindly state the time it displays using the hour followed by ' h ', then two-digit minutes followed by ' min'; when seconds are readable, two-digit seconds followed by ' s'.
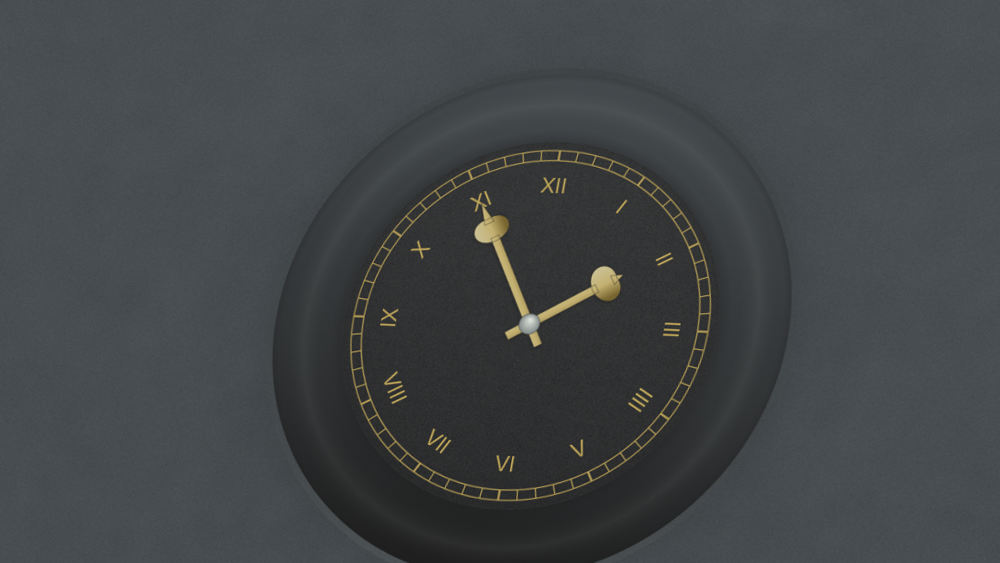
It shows 1 h 55 min
